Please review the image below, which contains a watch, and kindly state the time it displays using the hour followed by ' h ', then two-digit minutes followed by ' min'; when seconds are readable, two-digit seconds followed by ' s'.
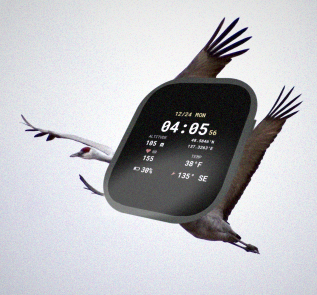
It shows 4 h 05 min
